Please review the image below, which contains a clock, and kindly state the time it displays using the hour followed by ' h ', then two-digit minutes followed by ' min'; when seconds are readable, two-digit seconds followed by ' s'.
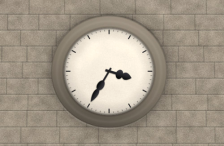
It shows 3 h 35 min
